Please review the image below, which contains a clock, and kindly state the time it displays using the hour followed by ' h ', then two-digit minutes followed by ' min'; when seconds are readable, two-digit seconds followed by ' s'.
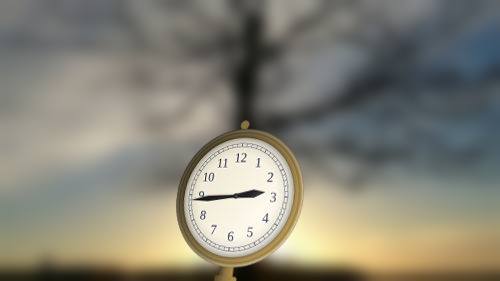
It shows 2 h 44 min
